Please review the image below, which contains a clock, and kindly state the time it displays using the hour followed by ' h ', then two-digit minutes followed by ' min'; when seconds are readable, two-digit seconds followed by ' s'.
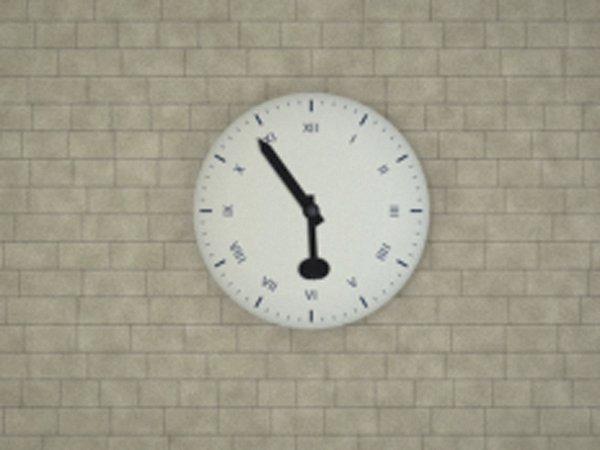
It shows 5 h 54 min
